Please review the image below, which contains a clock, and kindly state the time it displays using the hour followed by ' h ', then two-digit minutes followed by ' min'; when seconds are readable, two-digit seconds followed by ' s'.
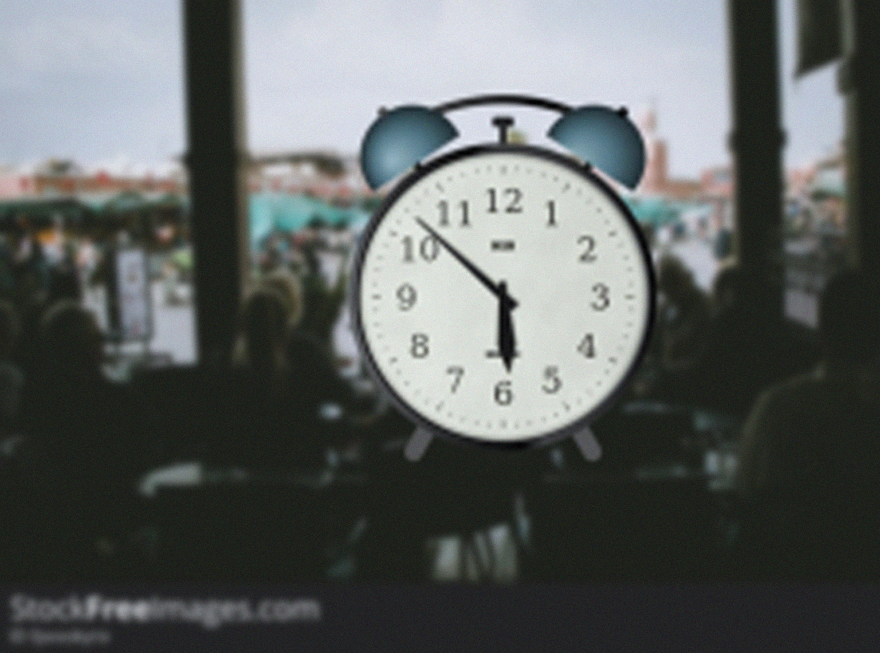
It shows 5 h 52 min
